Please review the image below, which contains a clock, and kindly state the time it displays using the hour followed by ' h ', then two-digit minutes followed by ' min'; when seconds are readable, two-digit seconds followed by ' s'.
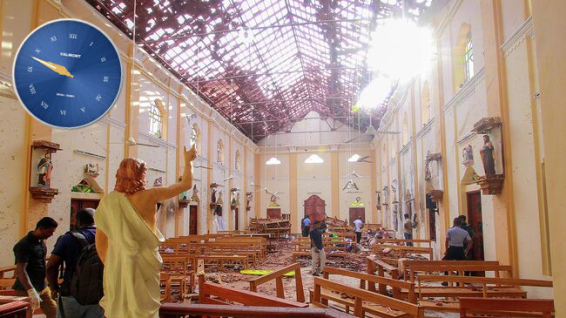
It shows 9 h 48 min
